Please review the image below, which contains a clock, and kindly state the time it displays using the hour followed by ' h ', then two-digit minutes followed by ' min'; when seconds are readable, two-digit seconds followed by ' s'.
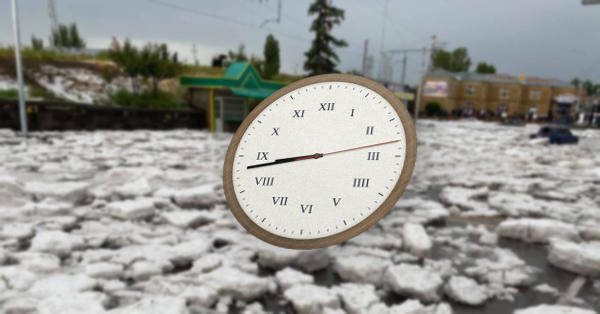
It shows 8 h 43 min 13 s
